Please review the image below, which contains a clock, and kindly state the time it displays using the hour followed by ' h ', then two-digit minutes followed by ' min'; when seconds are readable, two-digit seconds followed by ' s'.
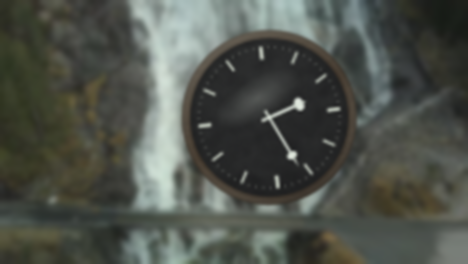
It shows 2 h 26 min
